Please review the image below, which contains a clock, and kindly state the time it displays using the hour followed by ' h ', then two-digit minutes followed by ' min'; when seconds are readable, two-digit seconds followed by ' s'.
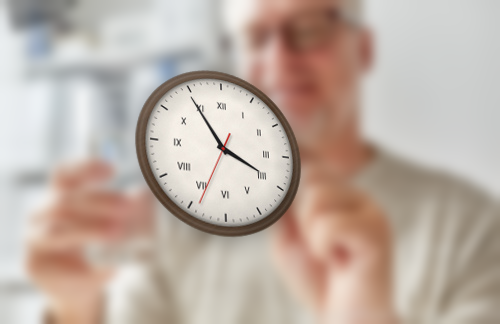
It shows 3 h 54 min 34 s
